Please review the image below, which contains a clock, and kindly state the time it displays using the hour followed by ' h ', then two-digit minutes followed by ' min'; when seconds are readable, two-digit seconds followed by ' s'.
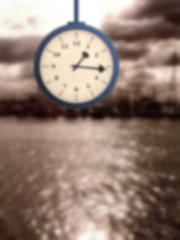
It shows 1 h 16 min
